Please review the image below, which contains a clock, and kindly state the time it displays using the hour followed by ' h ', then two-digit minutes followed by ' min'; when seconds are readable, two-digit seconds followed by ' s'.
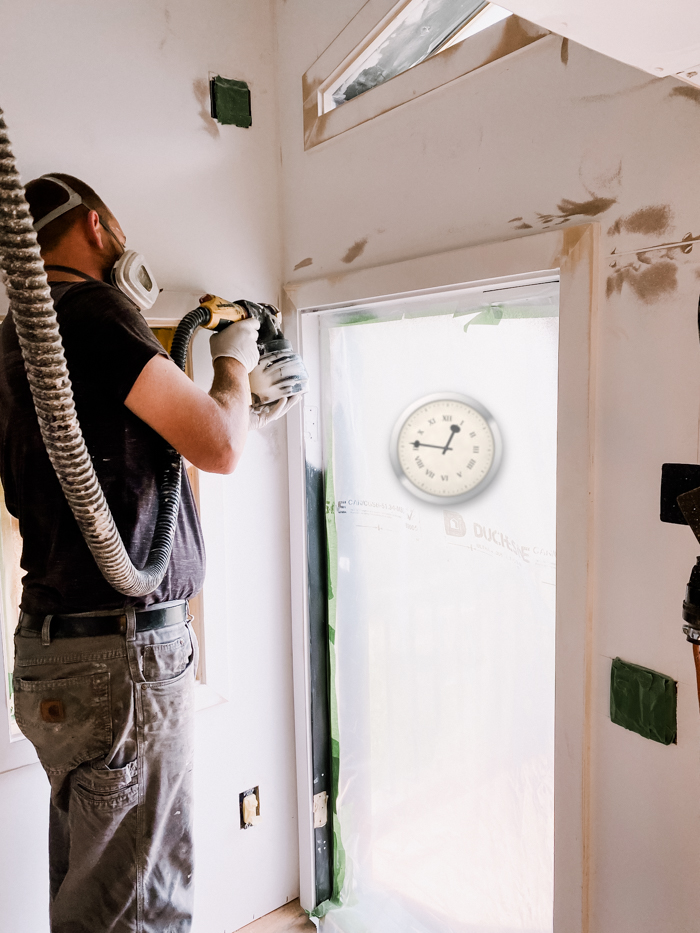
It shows 12 h 46 min
